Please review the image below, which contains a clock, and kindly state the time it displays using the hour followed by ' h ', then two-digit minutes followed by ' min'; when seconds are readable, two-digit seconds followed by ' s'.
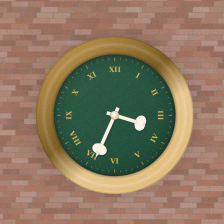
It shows 3 h 34 min
